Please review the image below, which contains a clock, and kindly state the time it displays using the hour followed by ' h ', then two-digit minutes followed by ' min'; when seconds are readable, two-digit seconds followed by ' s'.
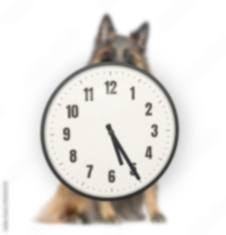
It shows 5 h 25 min
